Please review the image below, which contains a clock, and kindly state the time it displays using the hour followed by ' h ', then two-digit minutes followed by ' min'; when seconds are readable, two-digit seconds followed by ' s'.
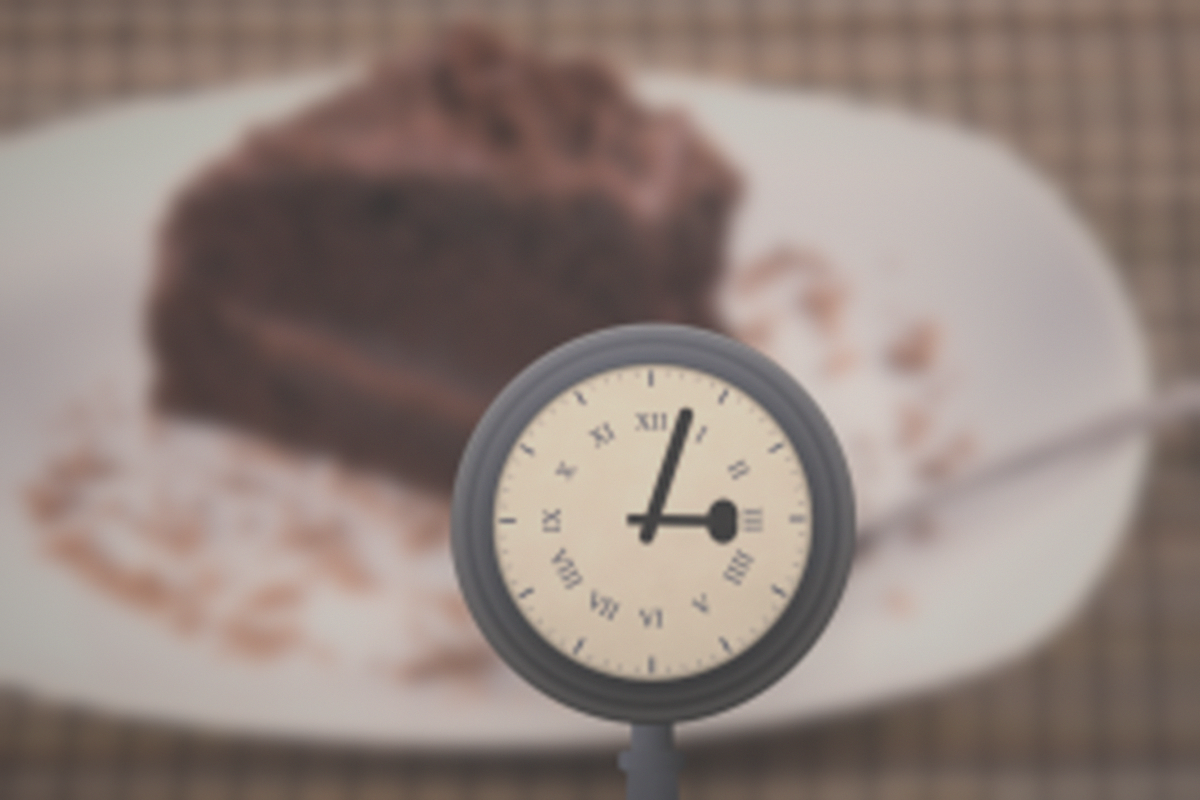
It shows 3 h 03 min
